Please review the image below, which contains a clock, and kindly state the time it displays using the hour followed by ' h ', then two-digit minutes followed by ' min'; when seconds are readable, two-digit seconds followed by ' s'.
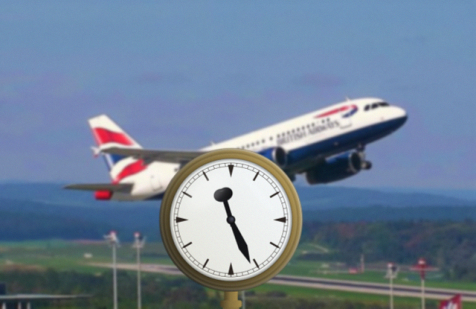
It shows 11 h 26 min
